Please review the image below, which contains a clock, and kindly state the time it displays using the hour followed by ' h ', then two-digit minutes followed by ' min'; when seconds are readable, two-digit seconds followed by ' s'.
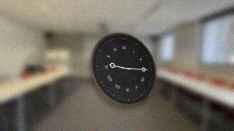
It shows 9 h 15 min
